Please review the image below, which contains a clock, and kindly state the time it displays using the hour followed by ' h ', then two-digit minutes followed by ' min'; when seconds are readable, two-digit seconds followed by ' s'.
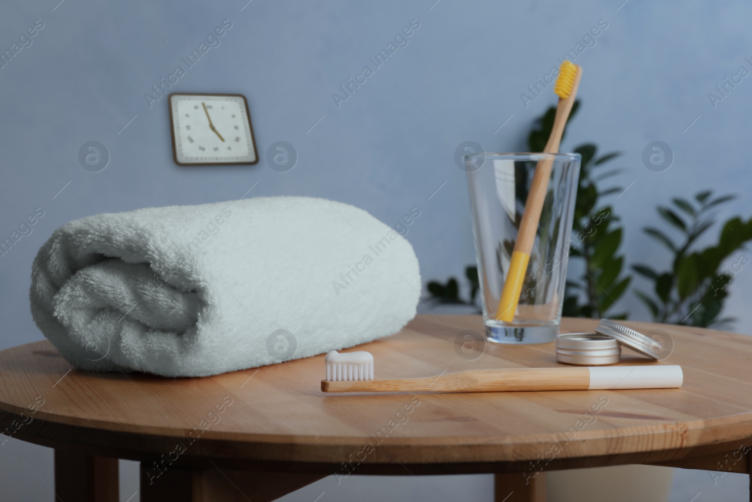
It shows 4 h 58 min
